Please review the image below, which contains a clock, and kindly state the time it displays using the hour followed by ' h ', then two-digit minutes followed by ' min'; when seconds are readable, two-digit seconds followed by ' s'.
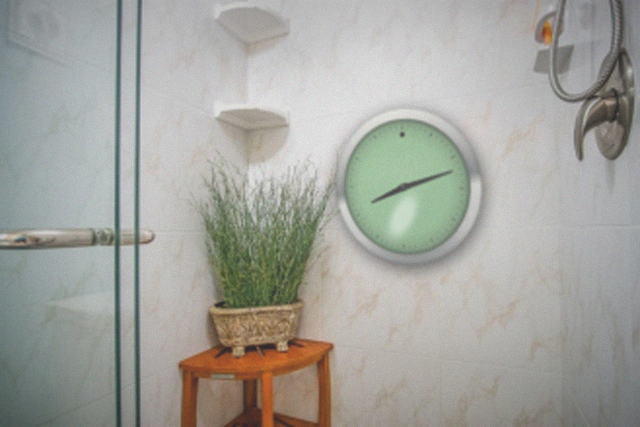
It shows 8 h 12 min
